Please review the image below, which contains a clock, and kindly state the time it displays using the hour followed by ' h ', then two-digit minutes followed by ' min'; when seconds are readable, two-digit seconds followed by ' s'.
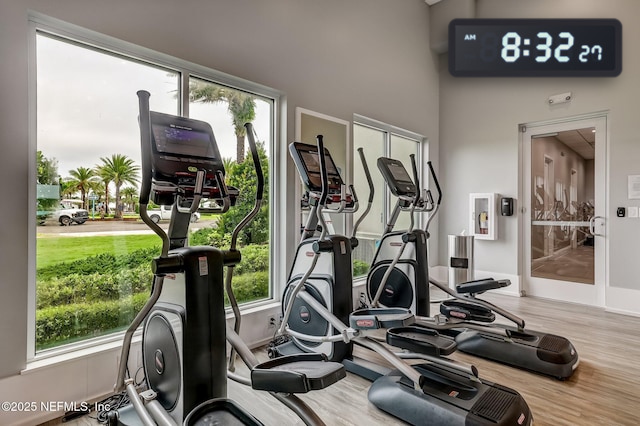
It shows 8 h 32 min 27 s
